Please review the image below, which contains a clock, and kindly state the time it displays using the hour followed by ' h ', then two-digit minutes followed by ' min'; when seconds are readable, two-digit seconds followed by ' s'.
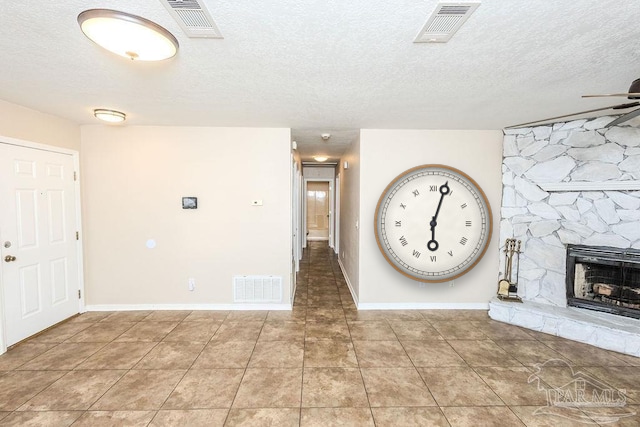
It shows 6 h 03 min
